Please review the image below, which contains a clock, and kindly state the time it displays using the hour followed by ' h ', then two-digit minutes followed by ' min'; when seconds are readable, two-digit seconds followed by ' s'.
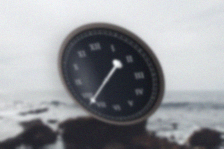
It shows 1 h 38 min
